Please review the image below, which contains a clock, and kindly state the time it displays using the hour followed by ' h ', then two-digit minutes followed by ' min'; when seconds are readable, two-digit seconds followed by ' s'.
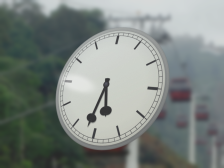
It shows 5 h 32 min
